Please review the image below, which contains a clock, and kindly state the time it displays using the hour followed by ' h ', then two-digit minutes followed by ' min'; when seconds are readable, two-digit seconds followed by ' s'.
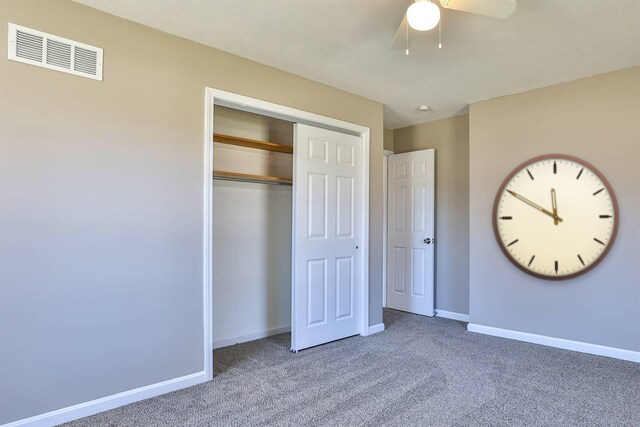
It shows 11 h 50 min
